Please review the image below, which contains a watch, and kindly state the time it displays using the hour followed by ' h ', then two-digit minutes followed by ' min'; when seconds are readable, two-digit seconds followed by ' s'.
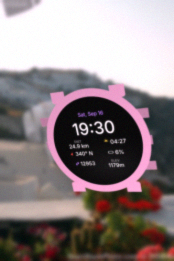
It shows 19 h 30 min
